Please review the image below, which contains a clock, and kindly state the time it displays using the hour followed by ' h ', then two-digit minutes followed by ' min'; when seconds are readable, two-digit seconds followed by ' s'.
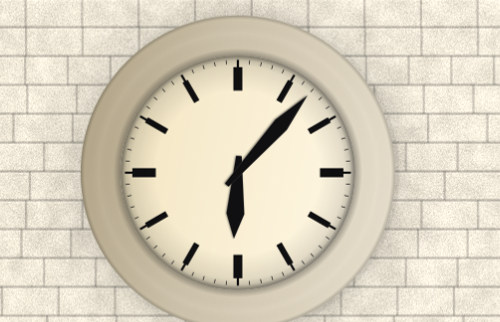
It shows 6 h 07 min
